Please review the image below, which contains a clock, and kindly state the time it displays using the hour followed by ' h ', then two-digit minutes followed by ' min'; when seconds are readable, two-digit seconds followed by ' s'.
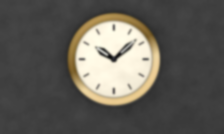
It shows 10 h 08 min
